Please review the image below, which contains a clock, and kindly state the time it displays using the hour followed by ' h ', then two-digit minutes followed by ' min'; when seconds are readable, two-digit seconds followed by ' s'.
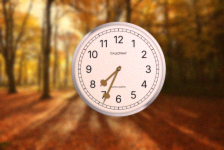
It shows 7 h 34 min
